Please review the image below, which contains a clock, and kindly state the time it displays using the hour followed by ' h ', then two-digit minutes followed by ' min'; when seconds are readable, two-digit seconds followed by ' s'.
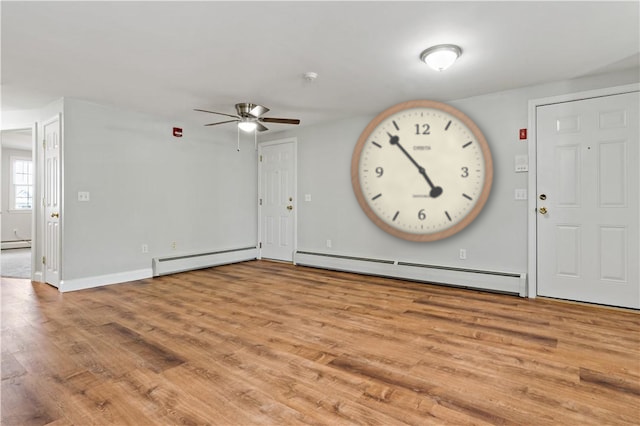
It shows 4 h 53 min
